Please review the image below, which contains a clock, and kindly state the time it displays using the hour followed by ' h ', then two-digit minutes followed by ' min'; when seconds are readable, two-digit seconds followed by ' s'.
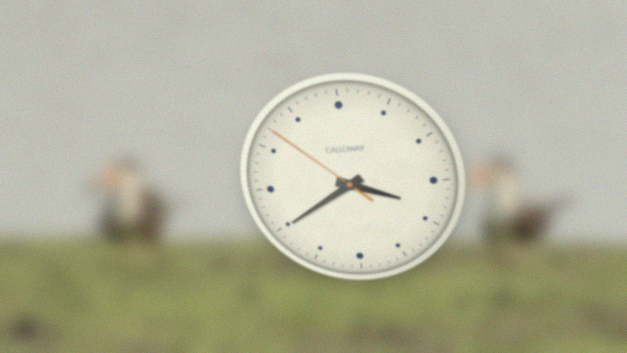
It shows 3 h 39 min 52 s
